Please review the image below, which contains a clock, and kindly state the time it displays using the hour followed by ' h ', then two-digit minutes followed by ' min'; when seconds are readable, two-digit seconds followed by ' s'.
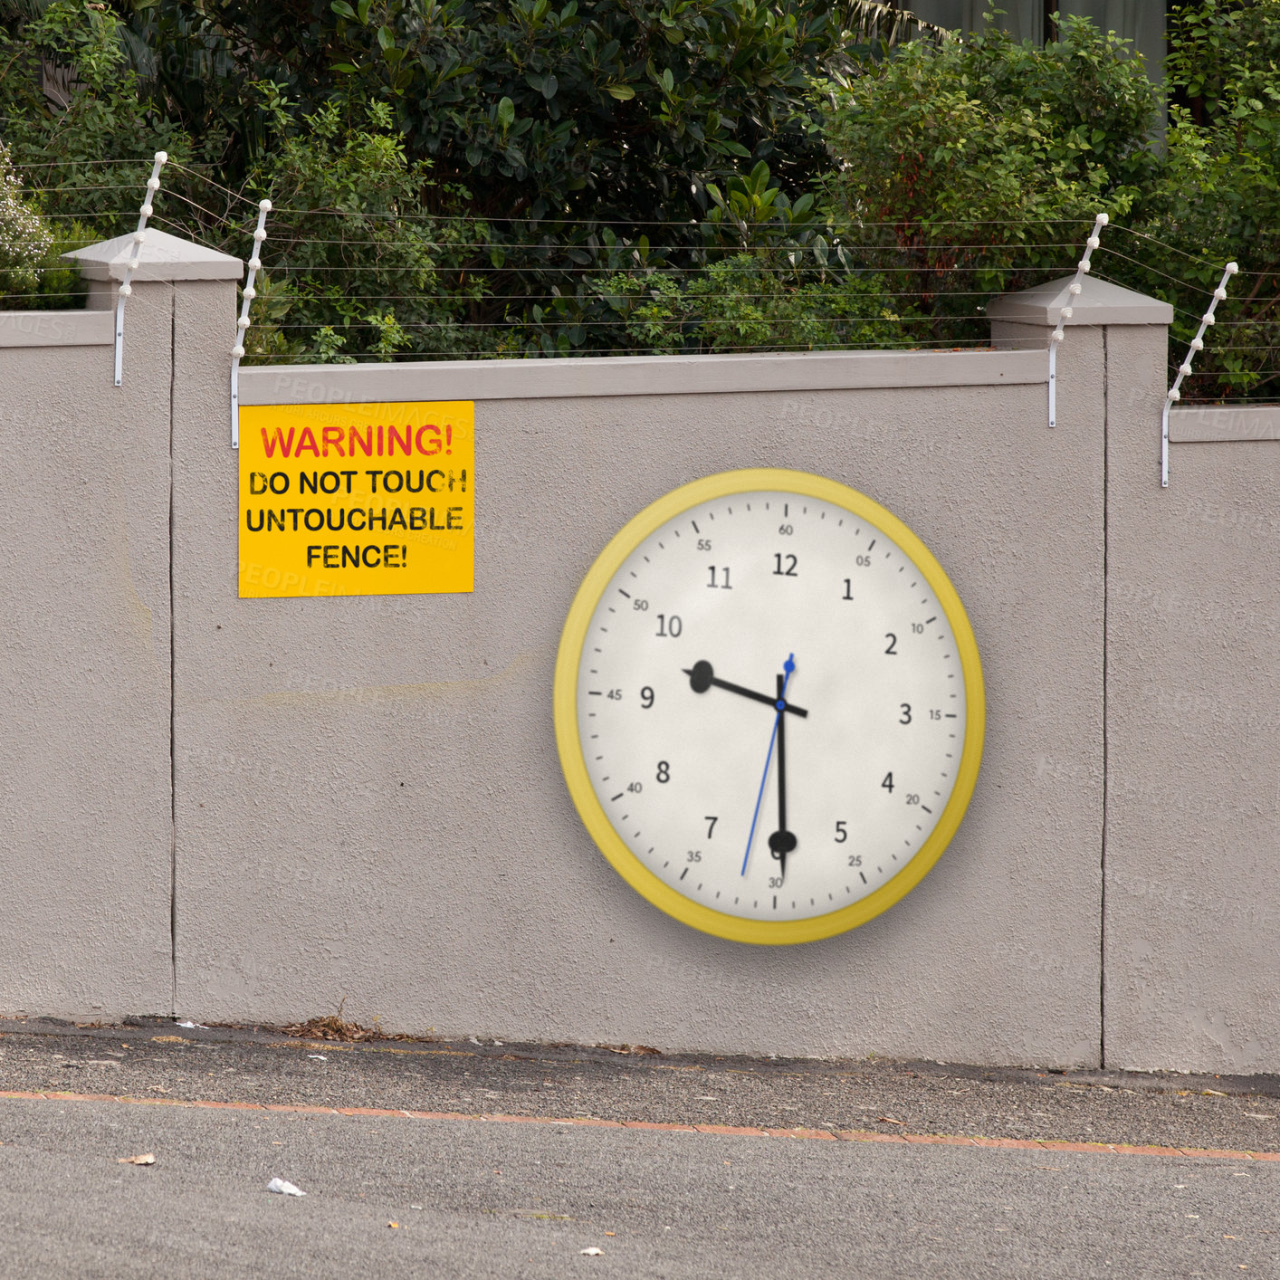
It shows 9 h 29 min 32 s
